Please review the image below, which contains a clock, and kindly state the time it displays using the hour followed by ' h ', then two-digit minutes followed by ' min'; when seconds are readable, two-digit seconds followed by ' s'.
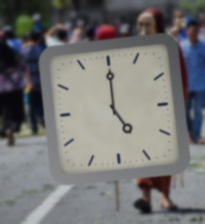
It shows 5 h 00 min
